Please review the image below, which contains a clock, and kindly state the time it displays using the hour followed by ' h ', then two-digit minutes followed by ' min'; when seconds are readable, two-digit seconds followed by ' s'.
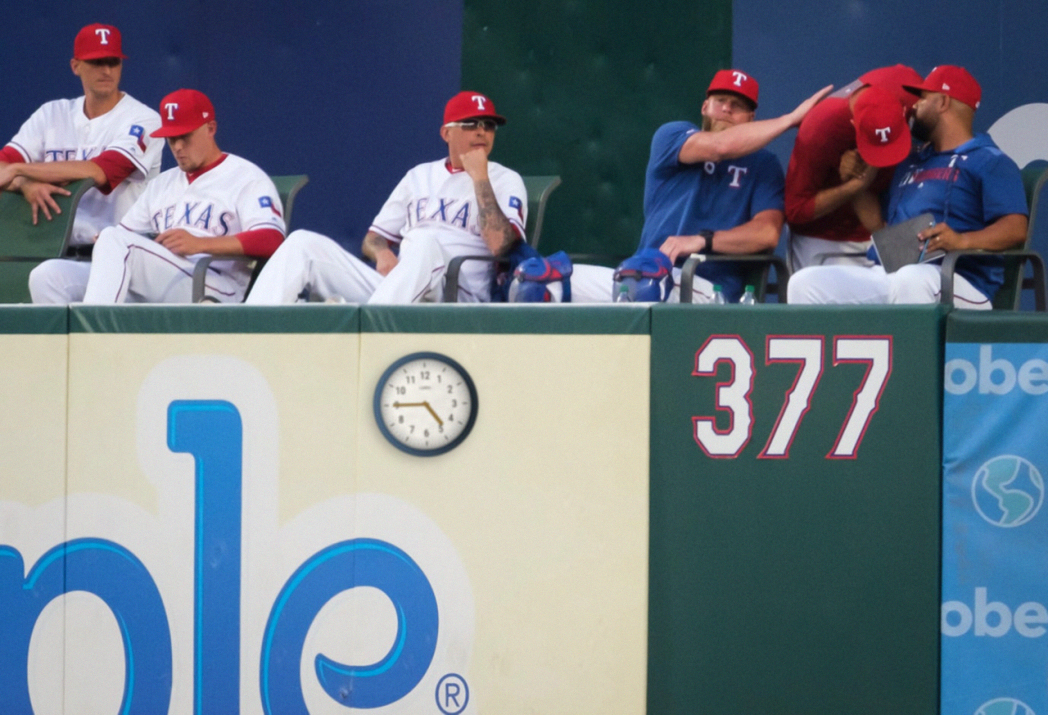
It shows 4 h 45 min
